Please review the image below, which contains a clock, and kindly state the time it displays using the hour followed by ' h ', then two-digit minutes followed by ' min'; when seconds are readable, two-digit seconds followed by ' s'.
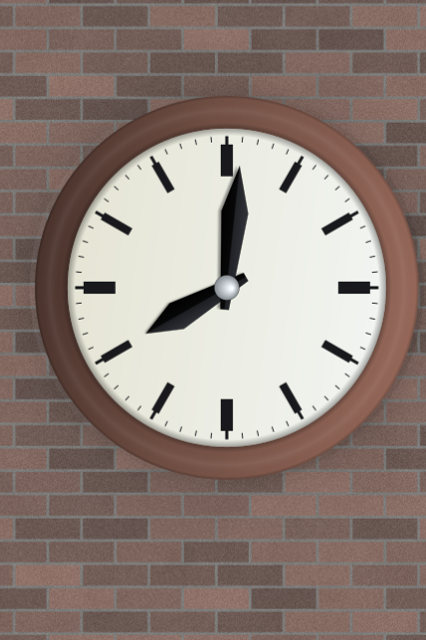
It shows 8 h 01 min
